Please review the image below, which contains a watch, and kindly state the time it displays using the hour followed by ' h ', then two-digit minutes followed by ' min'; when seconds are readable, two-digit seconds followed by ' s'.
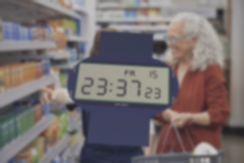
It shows 23 h 37 min 23 s
